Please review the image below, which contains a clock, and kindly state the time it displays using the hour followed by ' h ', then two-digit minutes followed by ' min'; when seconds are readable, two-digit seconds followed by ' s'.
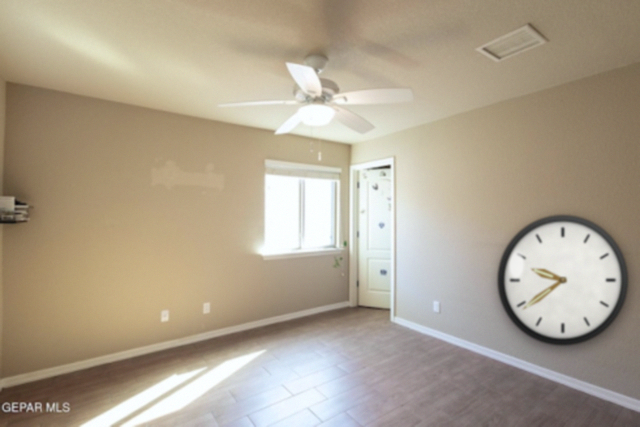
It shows 9 h 39 min
